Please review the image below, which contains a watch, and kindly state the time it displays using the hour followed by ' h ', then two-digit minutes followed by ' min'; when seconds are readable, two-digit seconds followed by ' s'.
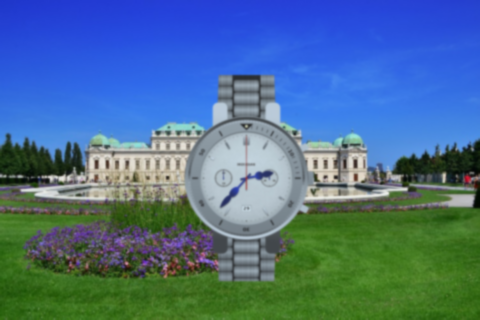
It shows 2 h 37 min
